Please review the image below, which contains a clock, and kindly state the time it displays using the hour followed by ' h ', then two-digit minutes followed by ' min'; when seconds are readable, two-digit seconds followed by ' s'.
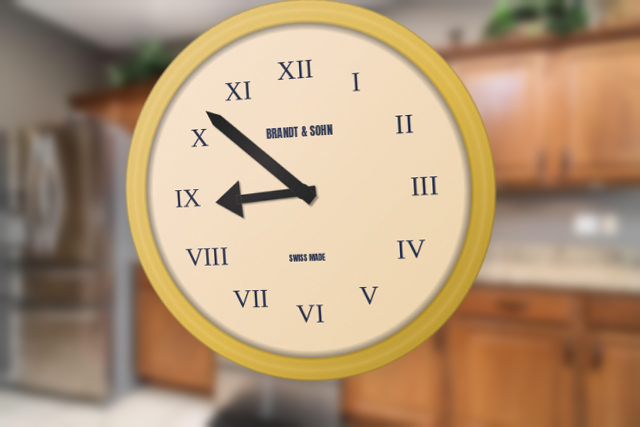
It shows 8 h 52 min
